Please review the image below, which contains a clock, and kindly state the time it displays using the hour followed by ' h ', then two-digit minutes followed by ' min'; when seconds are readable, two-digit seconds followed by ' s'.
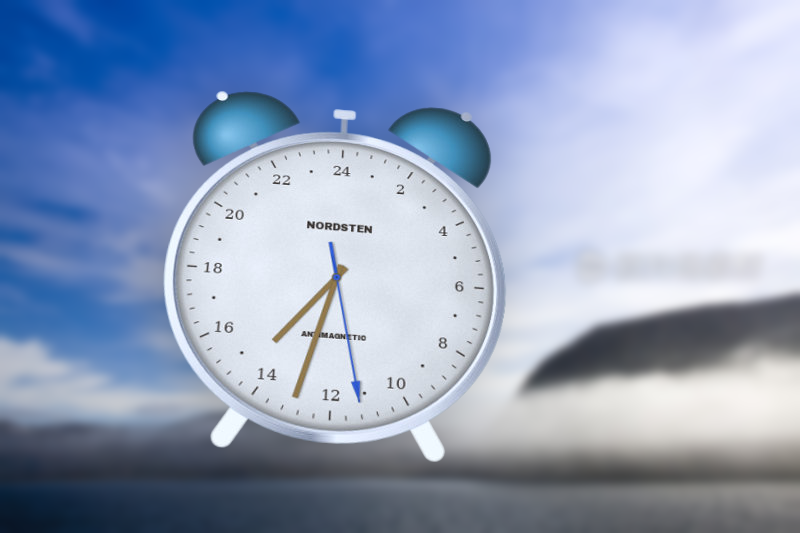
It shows 14 h 32 min 28 s
